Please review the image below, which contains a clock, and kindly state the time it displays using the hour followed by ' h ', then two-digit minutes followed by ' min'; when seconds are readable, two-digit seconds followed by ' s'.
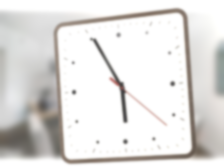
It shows 5 h 55 min 22 s
